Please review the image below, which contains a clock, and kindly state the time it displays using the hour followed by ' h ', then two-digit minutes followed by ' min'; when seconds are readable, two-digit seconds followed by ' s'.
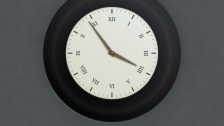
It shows 3 h 54 min
